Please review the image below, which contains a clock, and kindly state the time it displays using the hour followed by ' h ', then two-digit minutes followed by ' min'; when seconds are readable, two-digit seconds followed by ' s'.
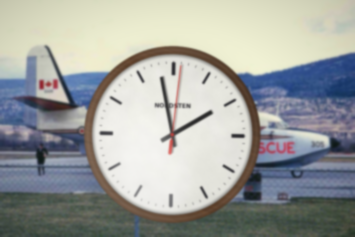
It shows 1 h 58 min 01 s
